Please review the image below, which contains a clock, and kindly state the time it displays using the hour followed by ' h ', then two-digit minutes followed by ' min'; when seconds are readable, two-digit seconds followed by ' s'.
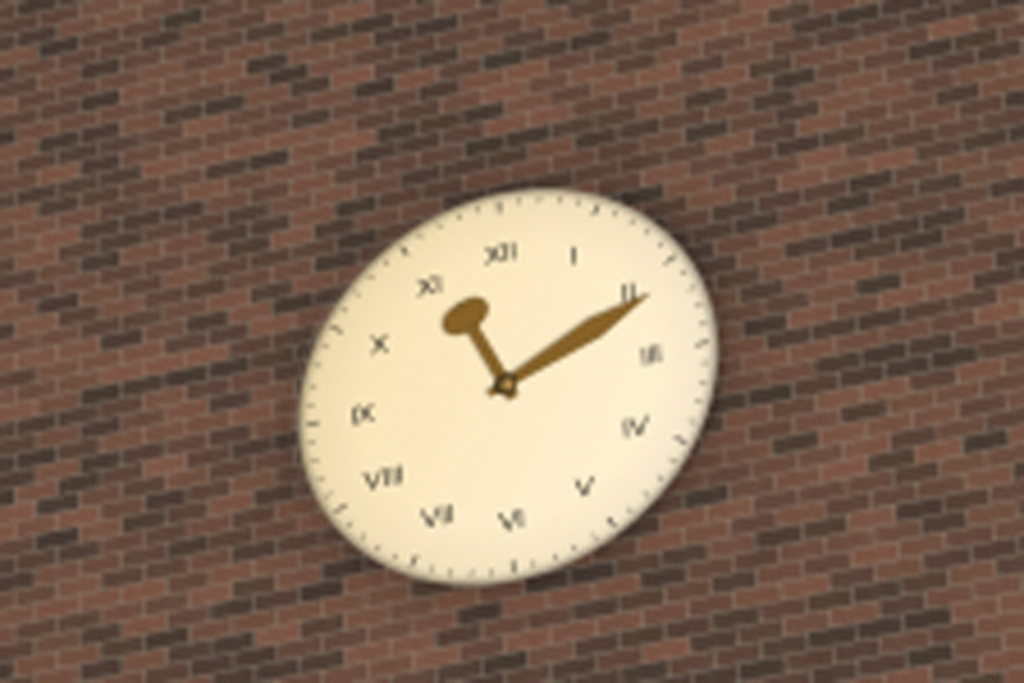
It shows 11 h 11 min
